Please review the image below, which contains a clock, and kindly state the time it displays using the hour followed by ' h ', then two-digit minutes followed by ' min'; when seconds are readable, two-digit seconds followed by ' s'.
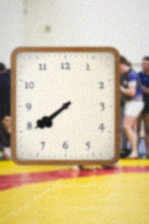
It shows 7 h 39 min
